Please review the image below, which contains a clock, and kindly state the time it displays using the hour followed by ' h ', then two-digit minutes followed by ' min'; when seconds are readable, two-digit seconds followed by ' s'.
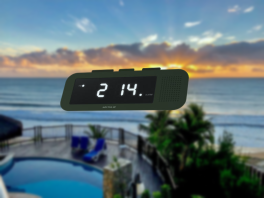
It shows 2 h 14 min
